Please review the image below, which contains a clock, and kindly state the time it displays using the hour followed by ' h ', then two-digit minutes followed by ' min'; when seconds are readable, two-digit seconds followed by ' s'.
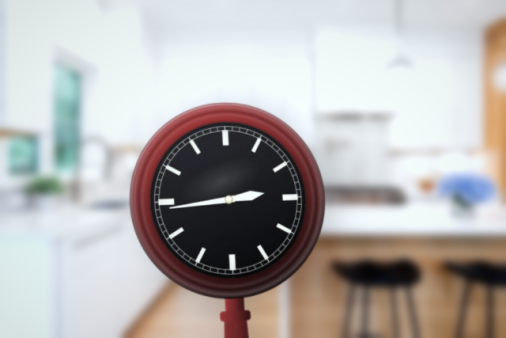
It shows 2 h 44 min
